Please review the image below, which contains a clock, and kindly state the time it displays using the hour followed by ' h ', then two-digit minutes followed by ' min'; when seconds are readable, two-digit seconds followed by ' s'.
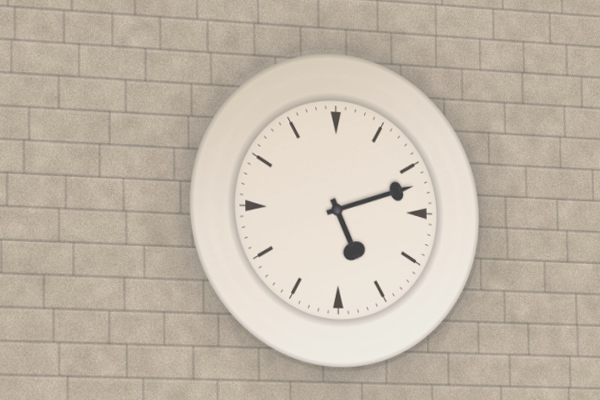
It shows 5 h 12 min
